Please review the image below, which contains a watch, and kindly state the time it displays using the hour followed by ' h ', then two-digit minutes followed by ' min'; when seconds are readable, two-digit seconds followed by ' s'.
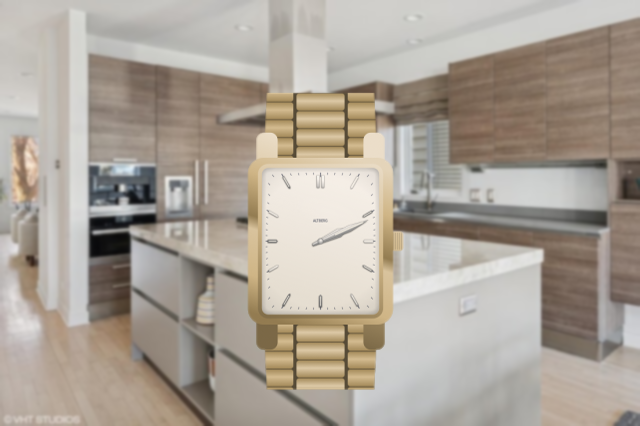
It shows 2 h 11 min
